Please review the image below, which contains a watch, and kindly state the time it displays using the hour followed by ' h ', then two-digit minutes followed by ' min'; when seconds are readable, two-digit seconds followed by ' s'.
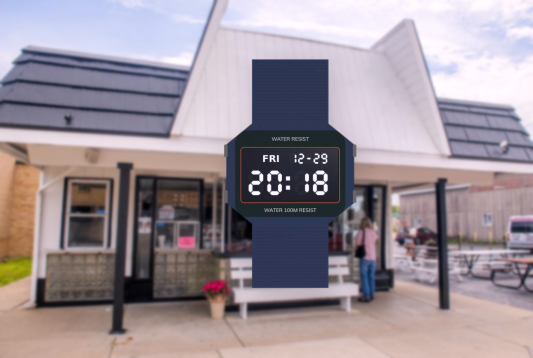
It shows 20 h 18 min
